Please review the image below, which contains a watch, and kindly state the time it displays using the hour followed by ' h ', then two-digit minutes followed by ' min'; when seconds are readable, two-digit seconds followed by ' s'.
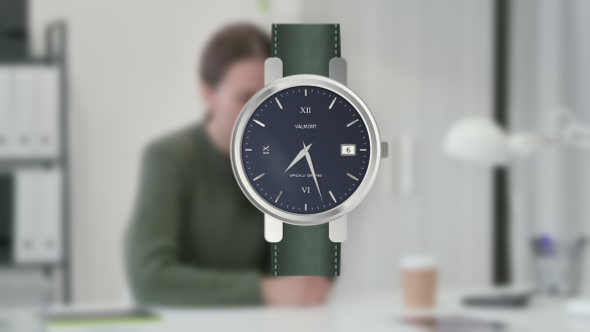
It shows 7 h 27 min
